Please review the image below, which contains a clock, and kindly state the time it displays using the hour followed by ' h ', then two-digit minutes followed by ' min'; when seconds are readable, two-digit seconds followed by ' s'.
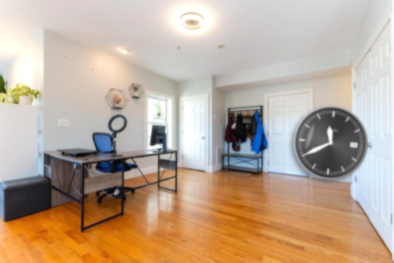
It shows 11 h 40 min
